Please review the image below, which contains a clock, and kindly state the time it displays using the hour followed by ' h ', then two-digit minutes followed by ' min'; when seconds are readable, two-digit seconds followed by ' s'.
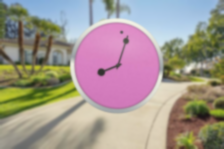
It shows 8 h 02 min
